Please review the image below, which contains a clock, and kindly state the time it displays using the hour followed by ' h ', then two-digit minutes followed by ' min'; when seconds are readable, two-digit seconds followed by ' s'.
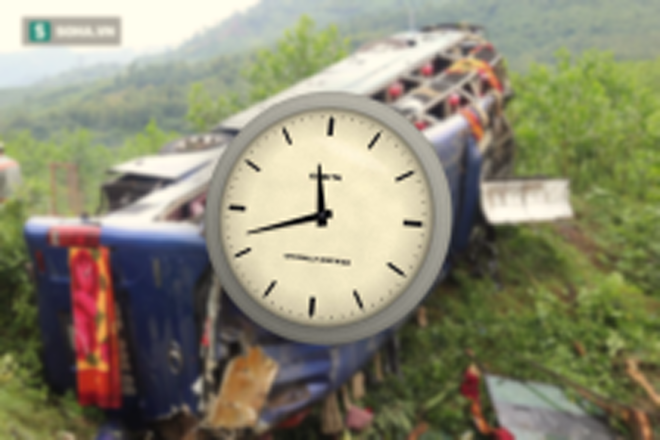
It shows 11 h 42 min
